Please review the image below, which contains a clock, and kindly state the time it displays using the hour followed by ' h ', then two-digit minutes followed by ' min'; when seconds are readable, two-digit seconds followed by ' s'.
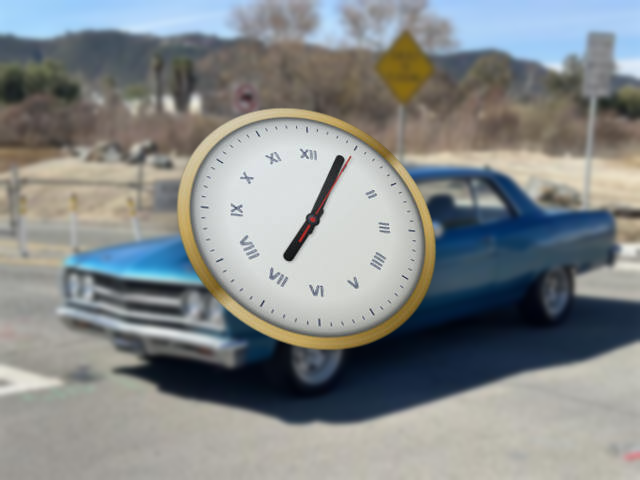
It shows 7 h 04 min 05 s
